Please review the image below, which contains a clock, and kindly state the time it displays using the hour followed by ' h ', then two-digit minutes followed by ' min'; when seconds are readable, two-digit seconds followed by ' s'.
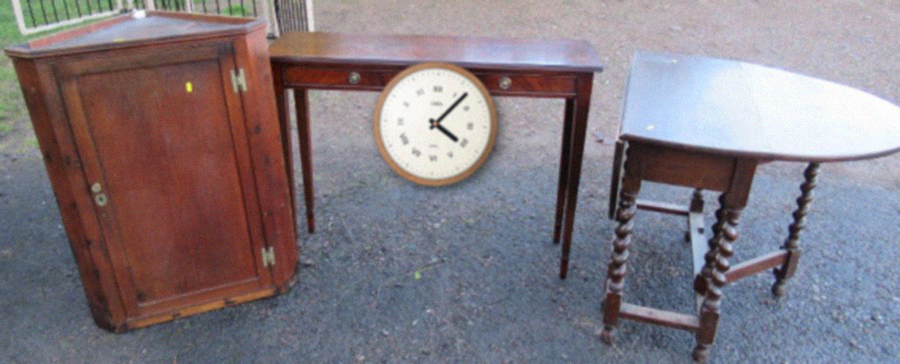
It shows 4 h 07 min
